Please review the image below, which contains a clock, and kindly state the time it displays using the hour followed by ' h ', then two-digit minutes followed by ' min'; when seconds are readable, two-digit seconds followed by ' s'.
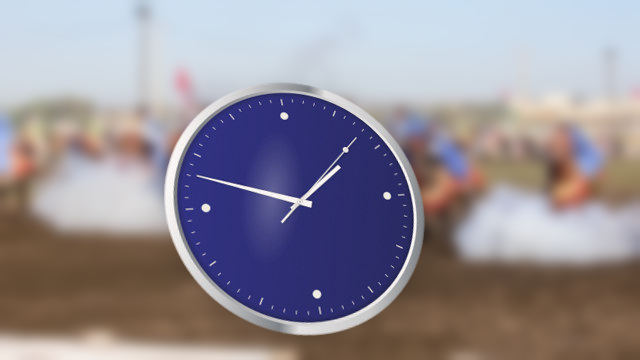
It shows 1 h 48 min 08 s
